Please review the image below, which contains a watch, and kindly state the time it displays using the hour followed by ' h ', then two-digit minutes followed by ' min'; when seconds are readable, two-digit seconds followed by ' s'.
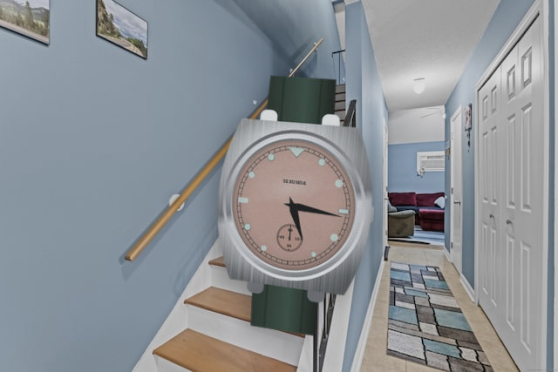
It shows 5 h 16 min
